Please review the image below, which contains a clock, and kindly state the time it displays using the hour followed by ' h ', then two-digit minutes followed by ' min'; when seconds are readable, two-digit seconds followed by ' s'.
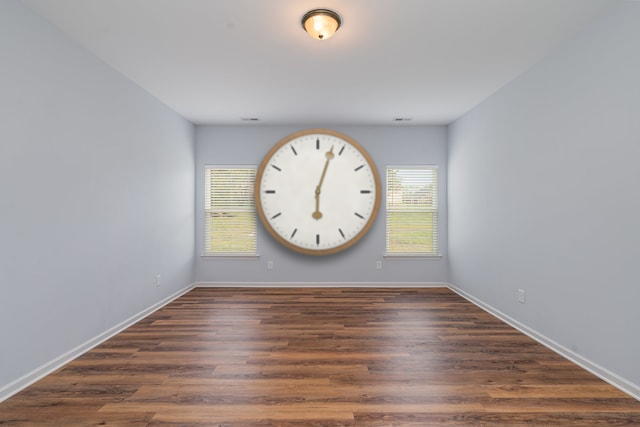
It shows 6 h 03 min
